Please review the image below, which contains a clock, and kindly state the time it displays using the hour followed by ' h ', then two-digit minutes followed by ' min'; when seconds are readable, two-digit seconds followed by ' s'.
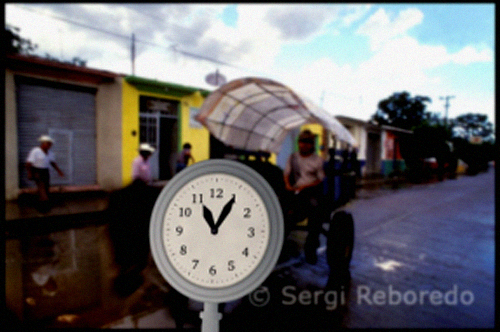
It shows 11 h 05 min
